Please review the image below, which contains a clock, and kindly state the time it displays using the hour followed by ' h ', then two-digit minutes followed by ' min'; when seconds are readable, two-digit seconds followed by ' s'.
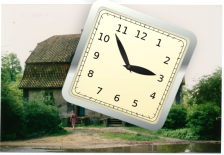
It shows 2 h 53 min
